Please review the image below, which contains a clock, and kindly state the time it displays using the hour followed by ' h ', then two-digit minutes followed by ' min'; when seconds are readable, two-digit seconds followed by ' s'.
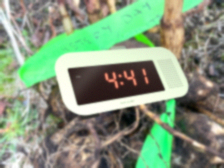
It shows 4 h 41 min
